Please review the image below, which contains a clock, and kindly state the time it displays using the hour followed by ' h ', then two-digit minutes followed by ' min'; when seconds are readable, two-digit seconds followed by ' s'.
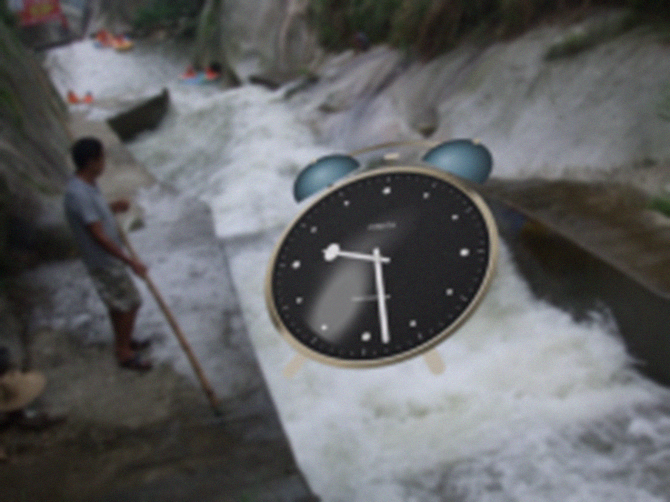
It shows 9 h 28 min
